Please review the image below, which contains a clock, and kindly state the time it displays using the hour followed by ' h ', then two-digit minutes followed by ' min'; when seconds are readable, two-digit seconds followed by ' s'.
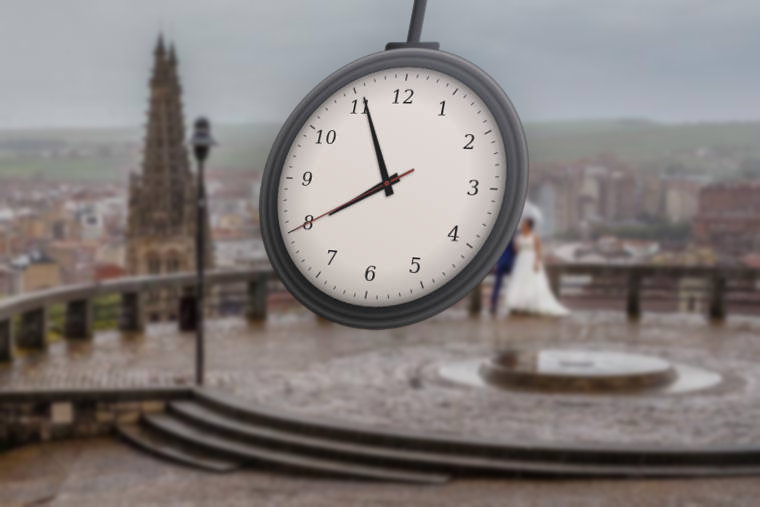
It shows 7 h 55 min 40 s
